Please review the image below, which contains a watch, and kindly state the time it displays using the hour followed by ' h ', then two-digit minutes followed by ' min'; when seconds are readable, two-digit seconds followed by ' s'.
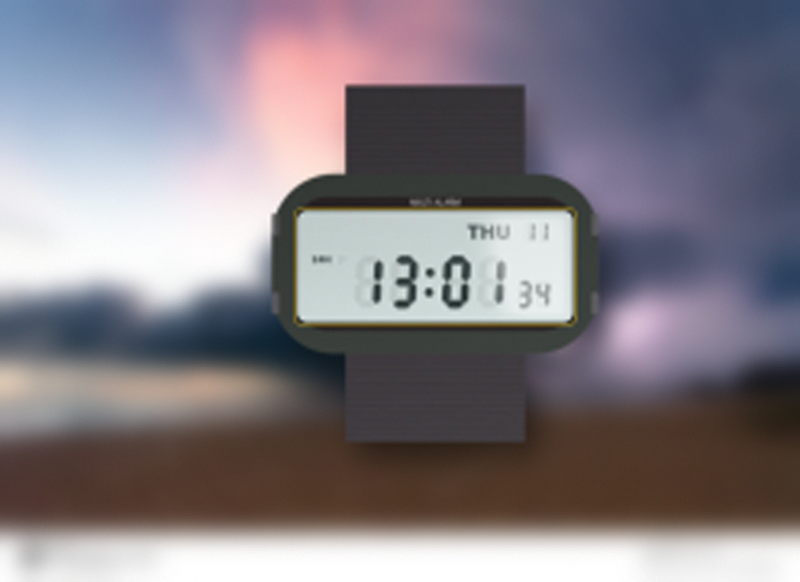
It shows 13 h 01 min 34 s
